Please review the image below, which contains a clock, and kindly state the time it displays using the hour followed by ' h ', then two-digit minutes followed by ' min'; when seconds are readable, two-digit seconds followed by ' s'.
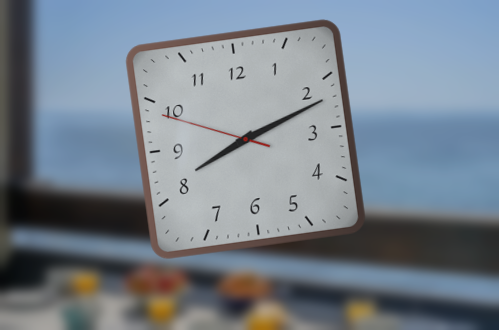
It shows 8 h 11 min 49 s
